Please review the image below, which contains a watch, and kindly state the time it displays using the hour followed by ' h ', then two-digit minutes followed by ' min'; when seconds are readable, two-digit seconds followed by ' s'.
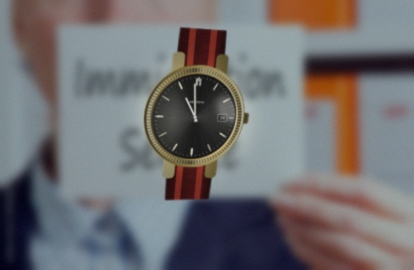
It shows 10 h 59 min
